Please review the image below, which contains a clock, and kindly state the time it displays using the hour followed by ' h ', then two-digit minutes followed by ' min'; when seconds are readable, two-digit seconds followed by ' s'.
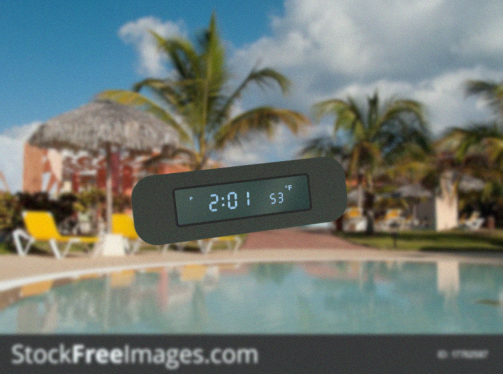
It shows 2 h 01 min
